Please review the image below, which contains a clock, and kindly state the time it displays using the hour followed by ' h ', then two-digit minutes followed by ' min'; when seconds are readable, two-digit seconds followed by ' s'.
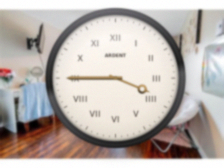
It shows 3 h 45 min
